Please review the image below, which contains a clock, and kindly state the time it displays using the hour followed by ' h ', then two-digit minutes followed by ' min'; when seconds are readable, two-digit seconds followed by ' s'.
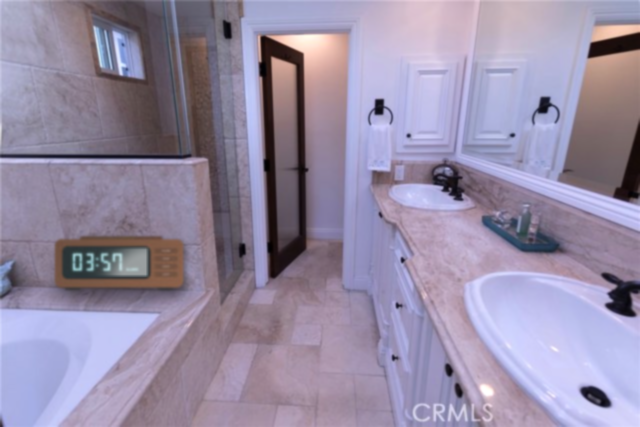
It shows 3 h 57 min
